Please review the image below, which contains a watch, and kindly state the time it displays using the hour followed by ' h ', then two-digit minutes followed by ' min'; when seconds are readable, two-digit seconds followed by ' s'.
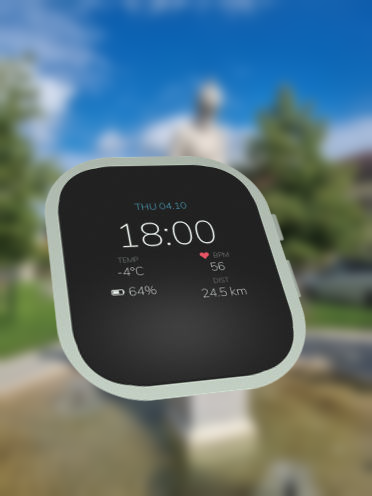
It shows 18 h 00 min
